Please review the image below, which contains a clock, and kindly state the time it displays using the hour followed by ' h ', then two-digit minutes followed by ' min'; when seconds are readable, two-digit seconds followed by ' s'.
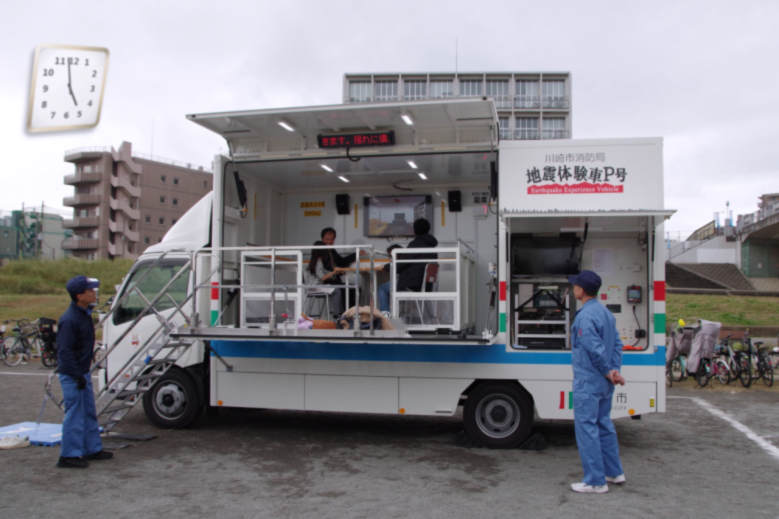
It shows 4 h 58 min
